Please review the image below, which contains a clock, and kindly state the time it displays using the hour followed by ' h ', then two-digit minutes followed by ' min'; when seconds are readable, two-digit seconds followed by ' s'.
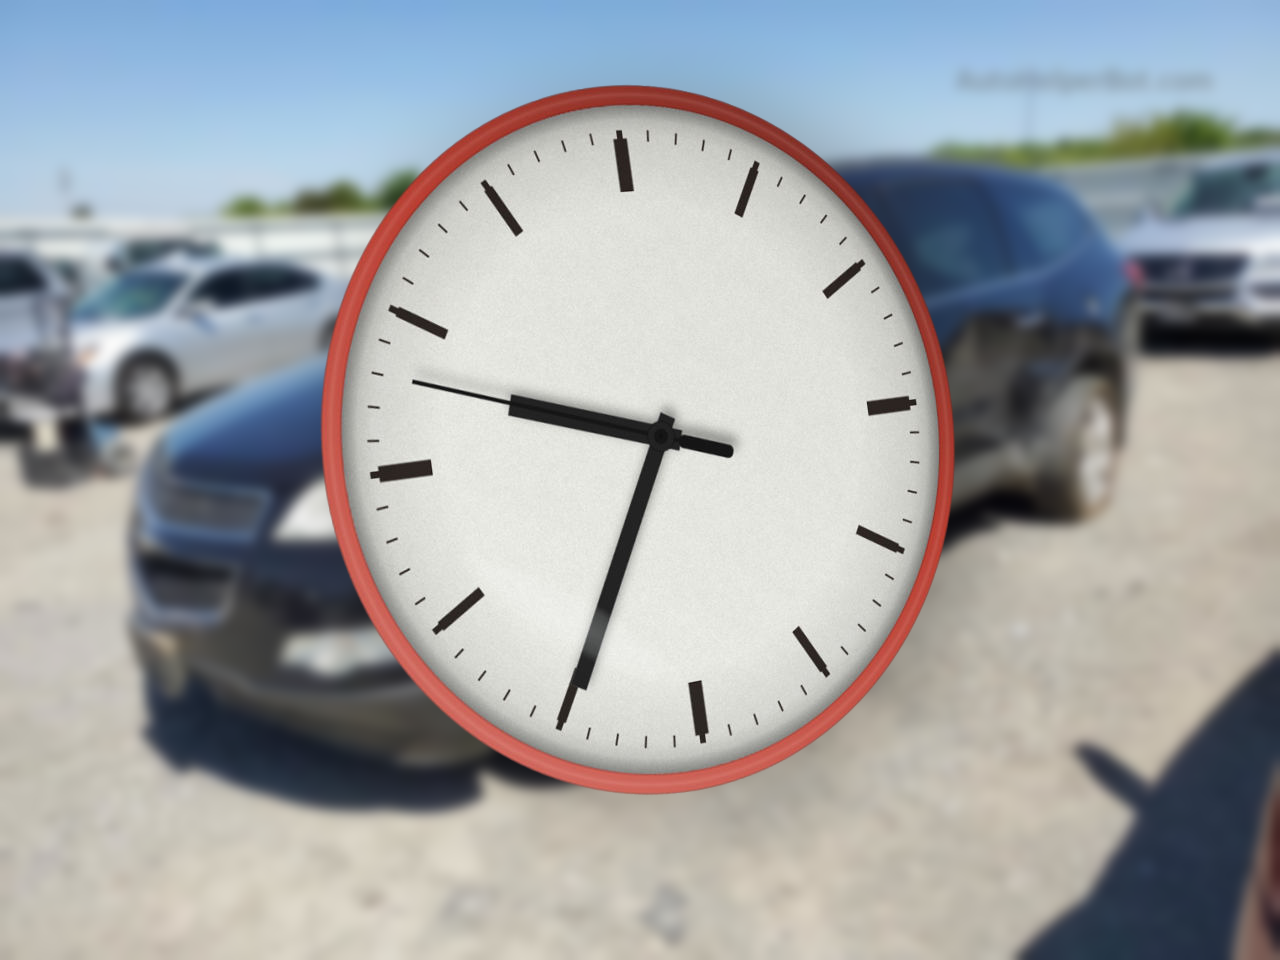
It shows 9 h 34 min 48 s
